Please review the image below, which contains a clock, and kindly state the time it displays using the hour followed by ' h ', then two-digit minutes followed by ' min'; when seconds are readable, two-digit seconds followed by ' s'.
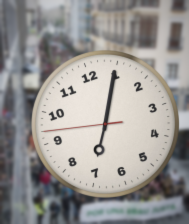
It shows 7 h 04 min 47 s
